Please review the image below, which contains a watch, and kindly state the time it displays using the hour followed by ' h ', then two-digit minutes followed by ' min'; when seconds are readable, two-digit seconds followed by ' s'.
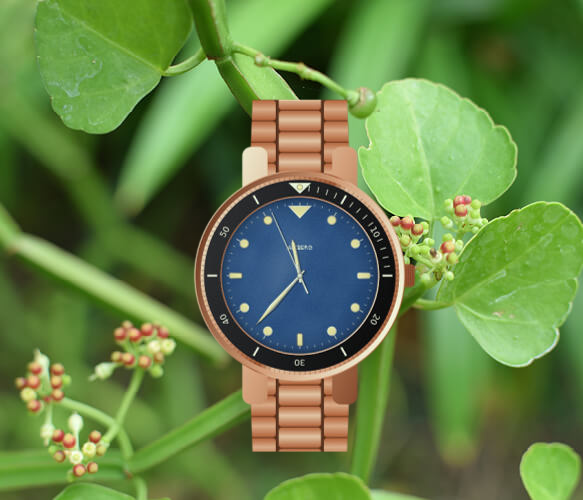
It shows 11 h 36 min 56 s
